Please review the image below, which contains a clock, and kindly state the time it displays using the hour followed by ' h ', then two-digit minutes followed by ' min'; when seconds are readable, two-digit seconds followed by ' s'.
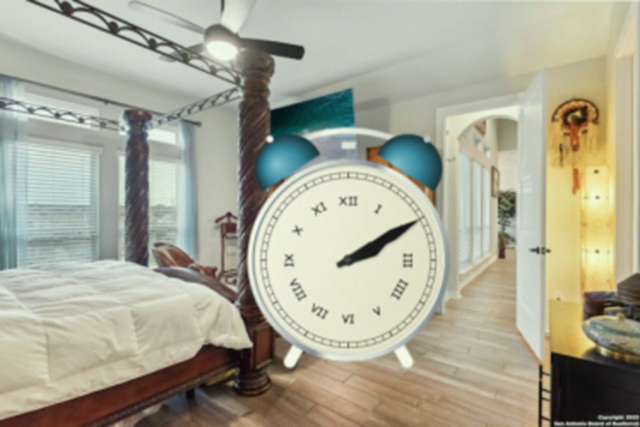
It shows 2 h 10 min
